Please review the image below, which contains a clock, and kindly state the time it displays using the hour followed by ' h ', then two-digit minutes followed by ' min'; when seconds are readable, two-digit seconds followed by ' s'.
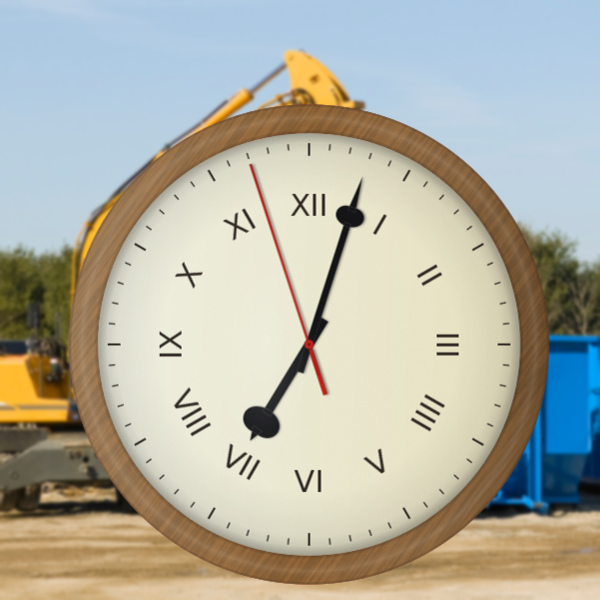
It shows 7 h 02 min 57 s
